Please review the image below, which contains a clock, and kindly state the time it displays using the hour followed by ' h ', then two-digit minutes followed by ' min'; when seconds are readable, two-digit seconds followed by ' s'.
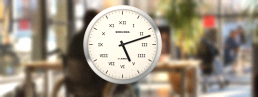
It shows 5 h 12 min
